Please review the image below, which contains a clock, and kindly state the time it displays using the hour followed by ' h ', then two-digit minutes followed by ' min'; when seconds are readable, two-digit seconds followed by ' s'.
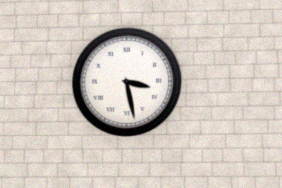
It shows 3 h 28 min
